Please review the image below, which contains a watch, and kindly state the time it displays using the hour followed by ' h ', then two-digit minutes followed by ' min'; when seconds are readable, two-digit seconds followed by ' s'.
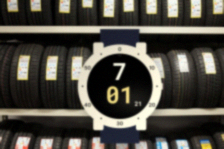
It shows 7 h 01 min
